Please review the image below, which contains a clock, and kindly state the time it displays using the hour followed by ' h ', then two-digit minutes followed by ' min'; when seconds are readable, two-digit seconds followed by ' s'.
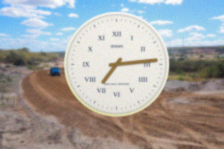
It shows 7 h 14 min
